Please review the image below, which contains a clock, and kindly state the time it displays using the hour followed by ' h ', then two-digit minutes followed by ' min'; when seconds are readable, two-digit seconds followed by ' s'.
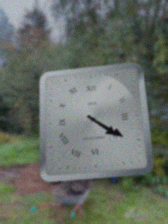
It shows 4 h 21 min
